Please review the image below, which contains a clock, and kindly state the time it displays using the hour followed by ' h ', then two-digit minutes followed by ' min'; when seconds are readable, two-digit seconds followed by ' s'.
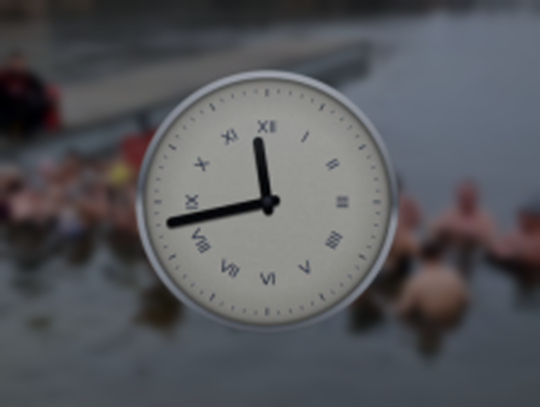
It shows 11 h 43 min
